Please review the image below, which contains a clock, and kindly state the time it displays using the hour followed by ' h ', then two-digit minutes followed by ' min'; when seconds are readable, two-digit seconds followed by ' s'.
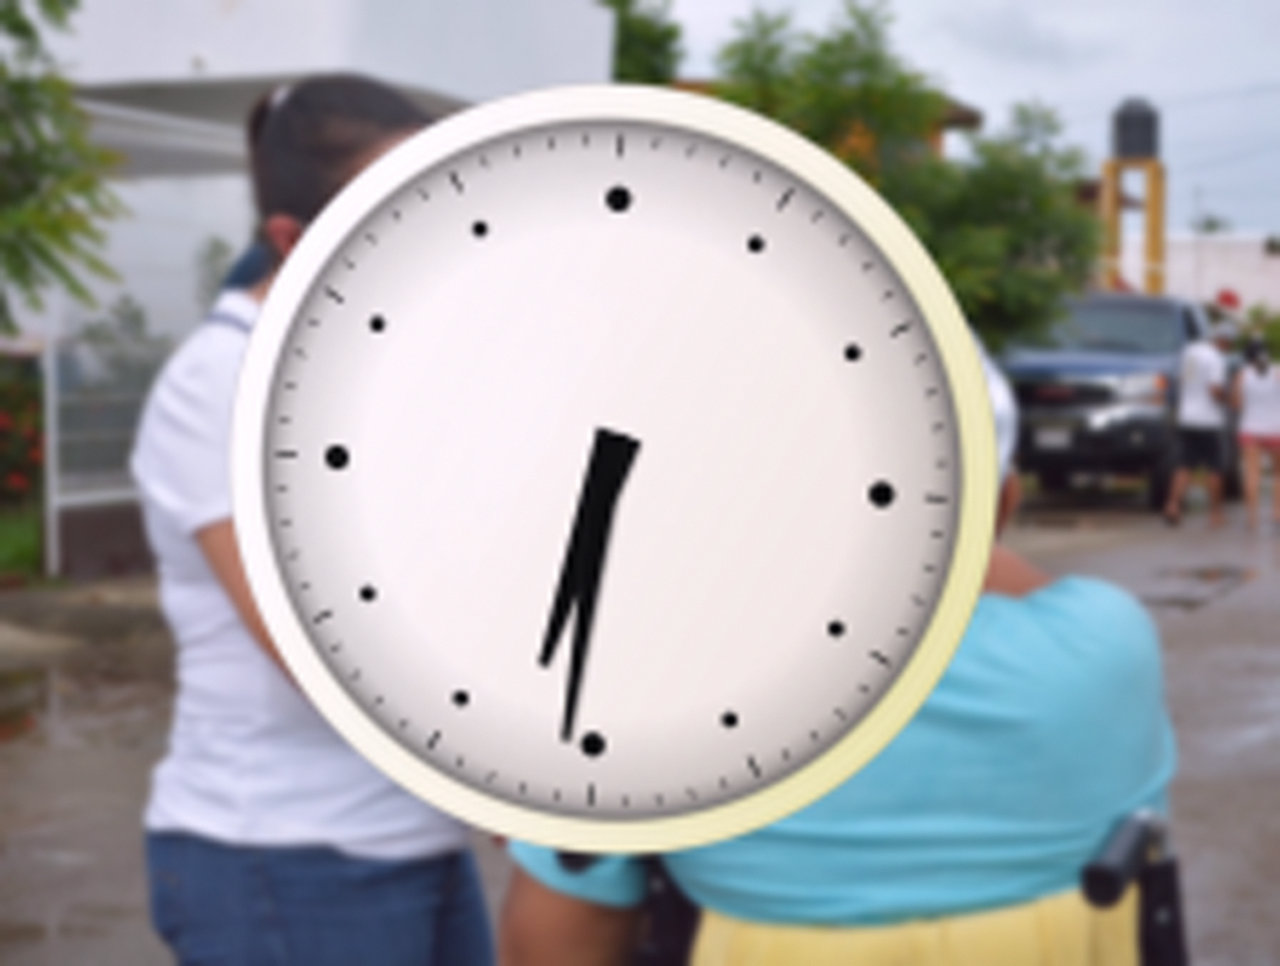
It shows 6 h 31 min
